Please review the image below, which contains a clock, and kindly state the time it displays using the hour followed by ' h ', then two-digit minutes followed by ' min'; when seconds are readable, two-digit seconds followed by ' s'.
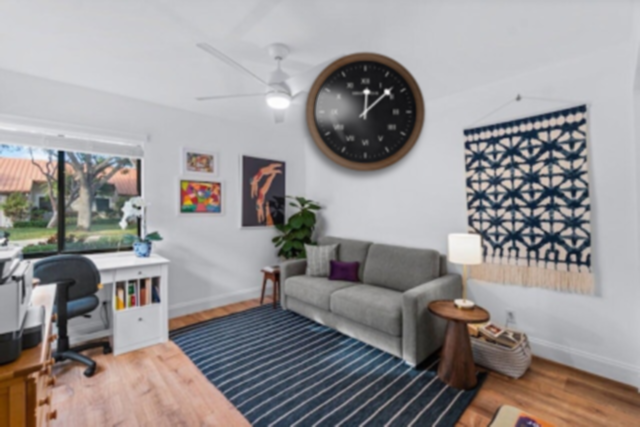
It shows 12 h 08 min
